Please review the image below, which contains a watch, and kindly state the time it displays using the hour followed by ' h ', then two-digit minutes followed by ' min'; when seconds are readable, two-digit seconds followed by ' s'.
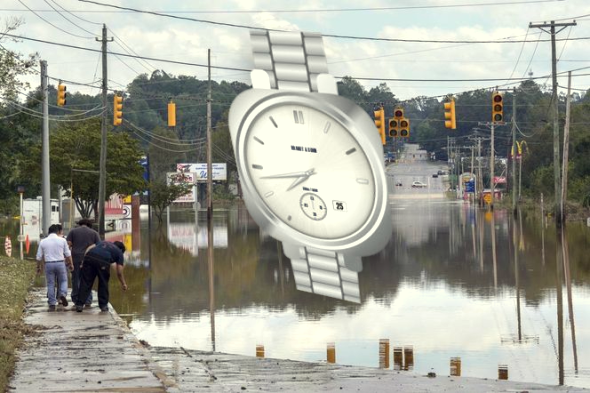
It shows 7 h 43 min
